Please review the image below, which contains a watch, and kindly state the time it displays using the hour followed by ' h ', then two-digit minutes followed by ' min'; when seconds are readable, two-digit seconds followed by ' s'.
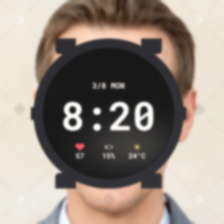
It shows 8 h 20 min
